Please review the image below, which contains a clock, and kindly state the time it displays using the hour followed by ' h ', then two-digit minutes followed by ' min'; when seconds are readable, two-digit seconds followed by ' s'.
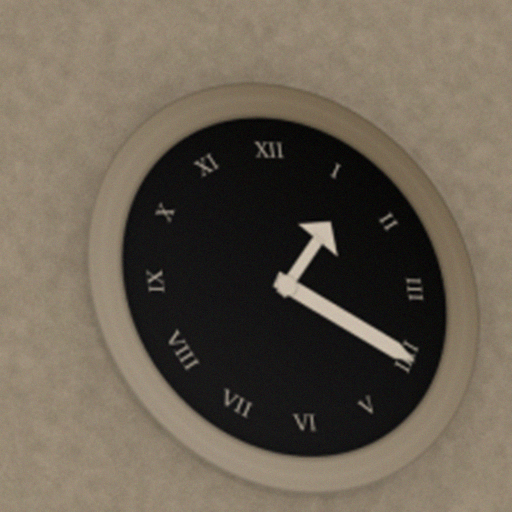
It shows 1 h 20 min
